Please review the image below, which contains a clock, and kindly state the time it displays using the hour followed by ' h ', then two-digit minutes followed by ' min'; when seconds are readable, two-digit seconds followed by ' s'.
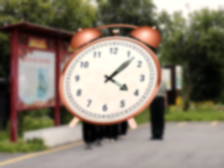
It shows 4 h 07 min
